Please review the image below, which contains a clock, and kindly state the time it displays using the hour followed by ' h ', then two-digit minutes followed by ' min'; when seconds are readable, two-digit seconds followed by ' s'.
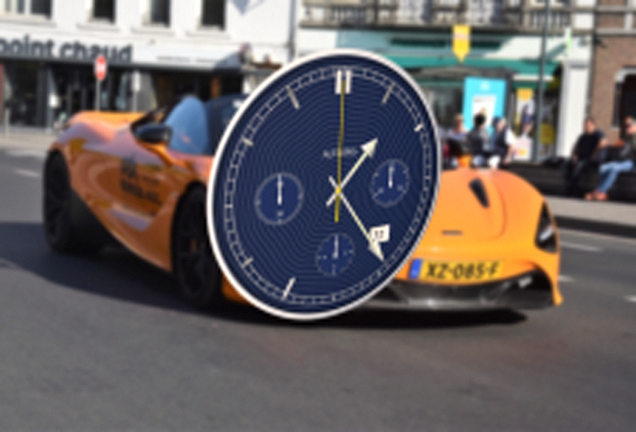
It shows 1 h 24 min
